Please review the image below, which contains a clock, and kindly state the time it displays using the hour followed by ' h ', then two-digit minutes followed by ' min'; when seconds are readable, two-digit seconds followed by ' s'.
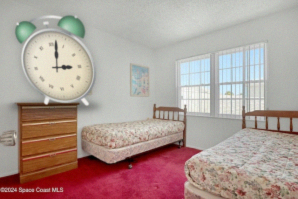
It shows 3 h 02 min
